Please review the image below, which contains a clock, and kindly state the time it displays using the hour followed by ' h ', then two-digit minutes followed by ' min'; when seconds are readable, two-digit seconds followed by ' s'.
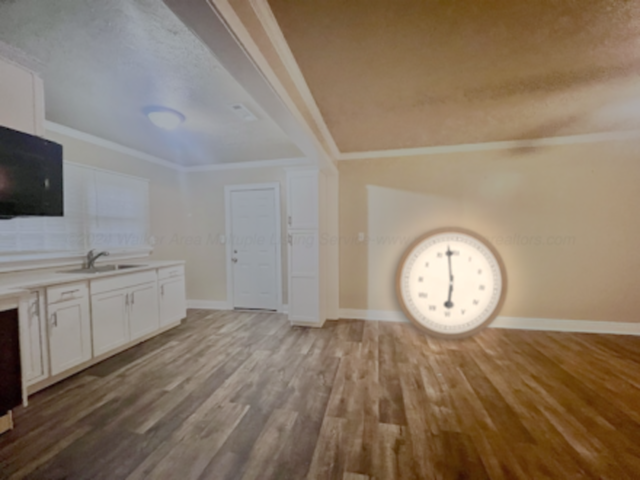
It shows 5 h 58 min
